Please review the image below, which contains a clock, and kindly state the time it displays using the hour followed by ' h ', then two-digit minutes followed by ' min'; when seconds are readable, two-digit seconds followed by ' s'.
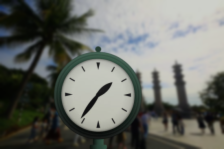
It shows 1 h 36 min
